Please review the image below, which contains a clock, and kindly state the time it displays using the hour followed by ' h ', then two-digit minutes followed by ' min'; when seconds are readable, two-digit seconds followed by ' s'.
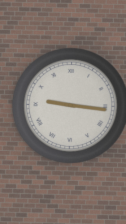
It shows 9 h 16 min
